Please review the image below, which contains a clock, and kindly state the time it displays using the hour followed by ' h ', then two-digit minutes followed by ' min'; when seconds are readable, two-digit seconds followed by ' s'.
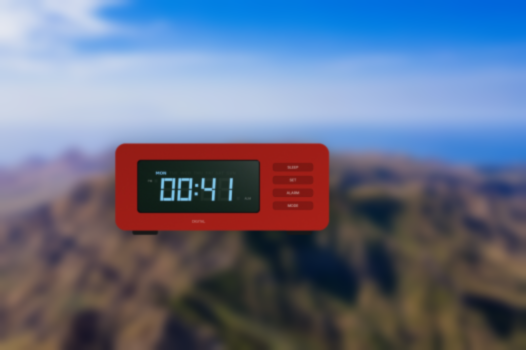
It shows 0 h 41 min
